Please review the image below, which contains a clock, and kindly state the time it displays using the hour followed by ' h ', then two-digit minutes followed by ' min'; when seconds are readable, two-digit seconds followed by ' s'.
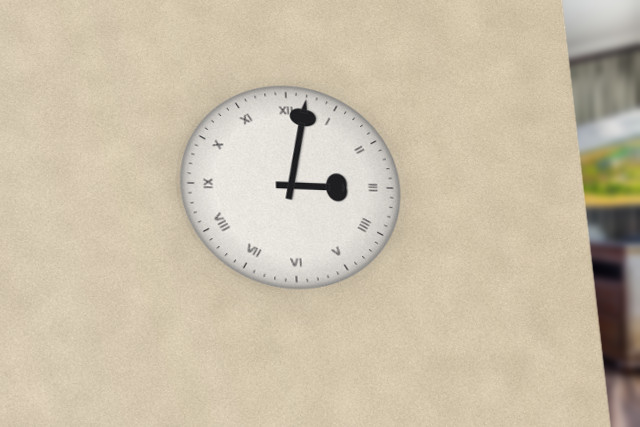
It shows 3 h 02 min
